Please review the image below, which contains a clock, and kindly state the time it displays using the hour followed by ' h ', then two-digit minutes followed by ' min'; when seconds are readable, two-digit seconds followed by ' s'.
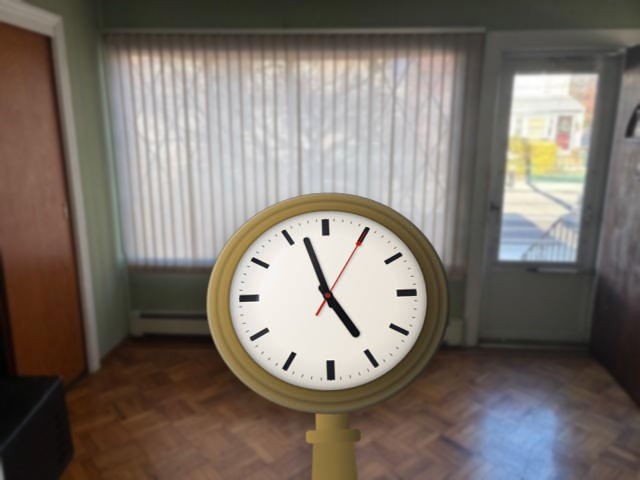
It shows 4 h 57 min 05 s
